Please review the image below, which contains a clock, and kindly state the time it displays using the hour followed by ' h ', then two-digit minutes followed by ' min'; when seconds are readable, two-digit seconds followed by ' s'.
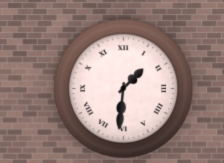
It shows 1 h 31 min
